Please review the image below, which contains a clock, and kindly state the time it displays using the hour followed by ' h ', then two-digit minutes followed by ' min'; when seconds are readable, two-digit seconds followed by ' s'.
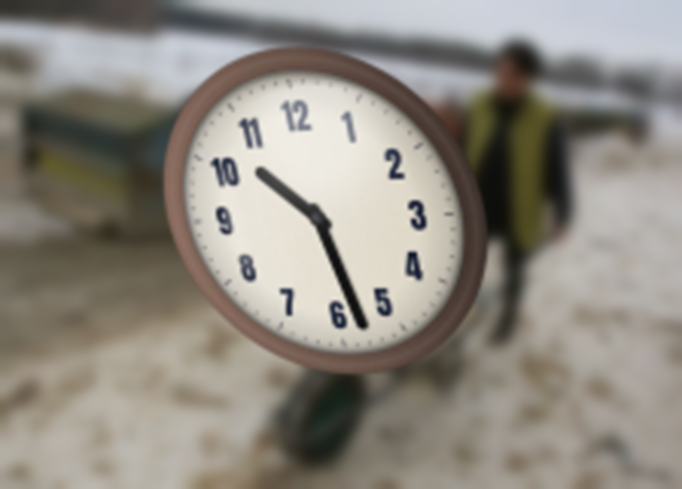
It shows 10 h 28 min
